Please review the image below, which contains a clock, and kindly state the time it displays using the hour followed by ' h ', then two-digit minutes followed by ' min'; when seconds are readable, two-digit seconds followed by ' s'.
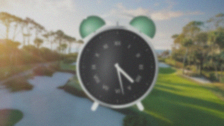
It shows 4 h 28 min
